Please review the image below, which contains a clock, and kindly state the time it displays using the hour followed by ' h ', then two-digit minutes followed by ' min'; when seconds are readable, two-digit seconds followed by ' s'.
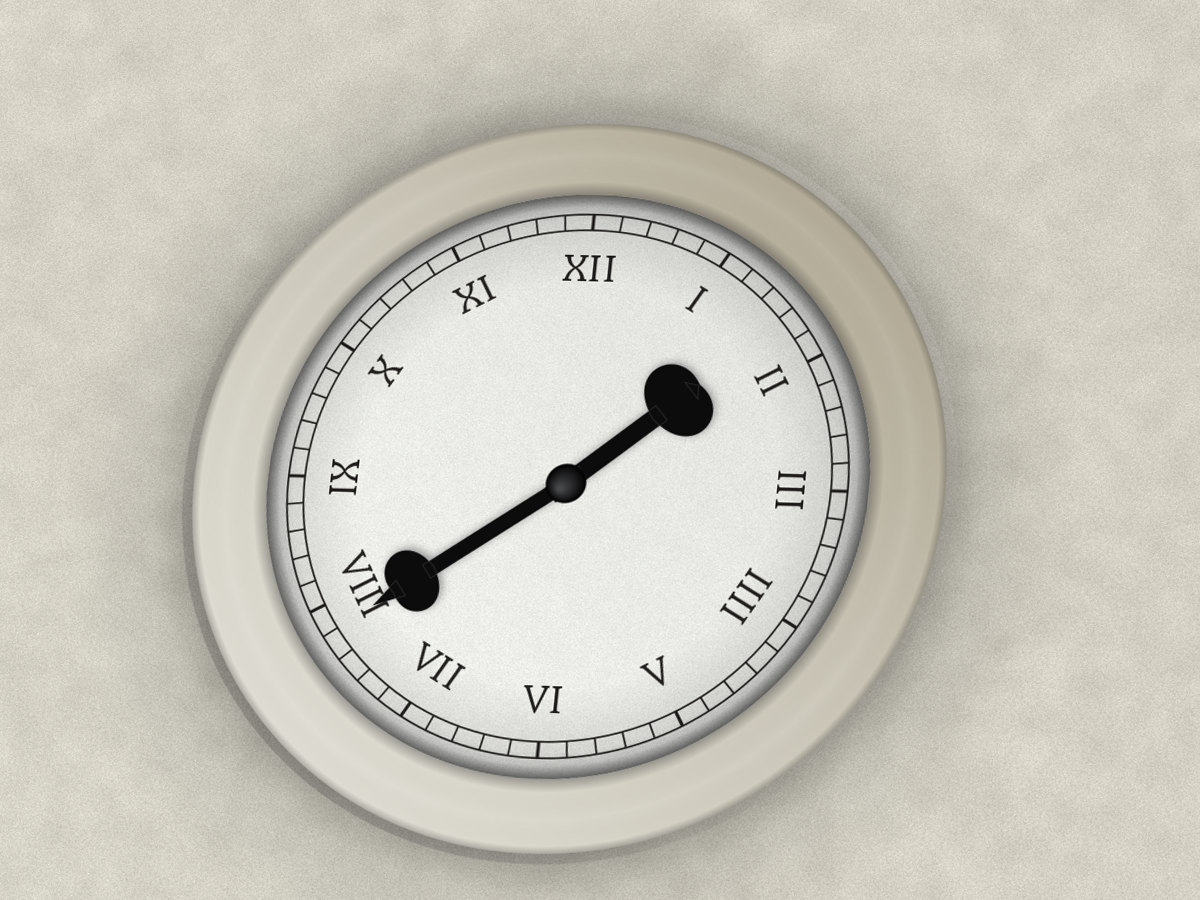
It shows 1 h 39 min
